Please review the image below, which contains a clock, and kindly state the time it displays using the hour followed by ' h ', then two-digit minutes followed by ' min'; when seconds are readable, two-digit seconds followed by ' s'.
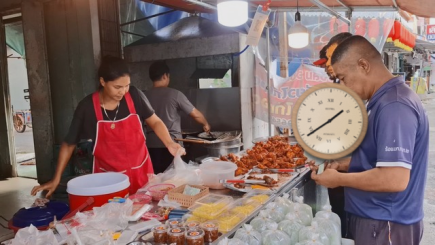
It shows 1 h 39 min
